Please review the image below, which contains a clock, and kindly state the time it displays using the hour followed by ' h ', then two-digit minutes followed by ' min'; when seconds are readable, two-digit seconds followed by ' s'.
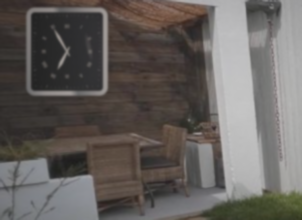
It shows 6 h 55 min
